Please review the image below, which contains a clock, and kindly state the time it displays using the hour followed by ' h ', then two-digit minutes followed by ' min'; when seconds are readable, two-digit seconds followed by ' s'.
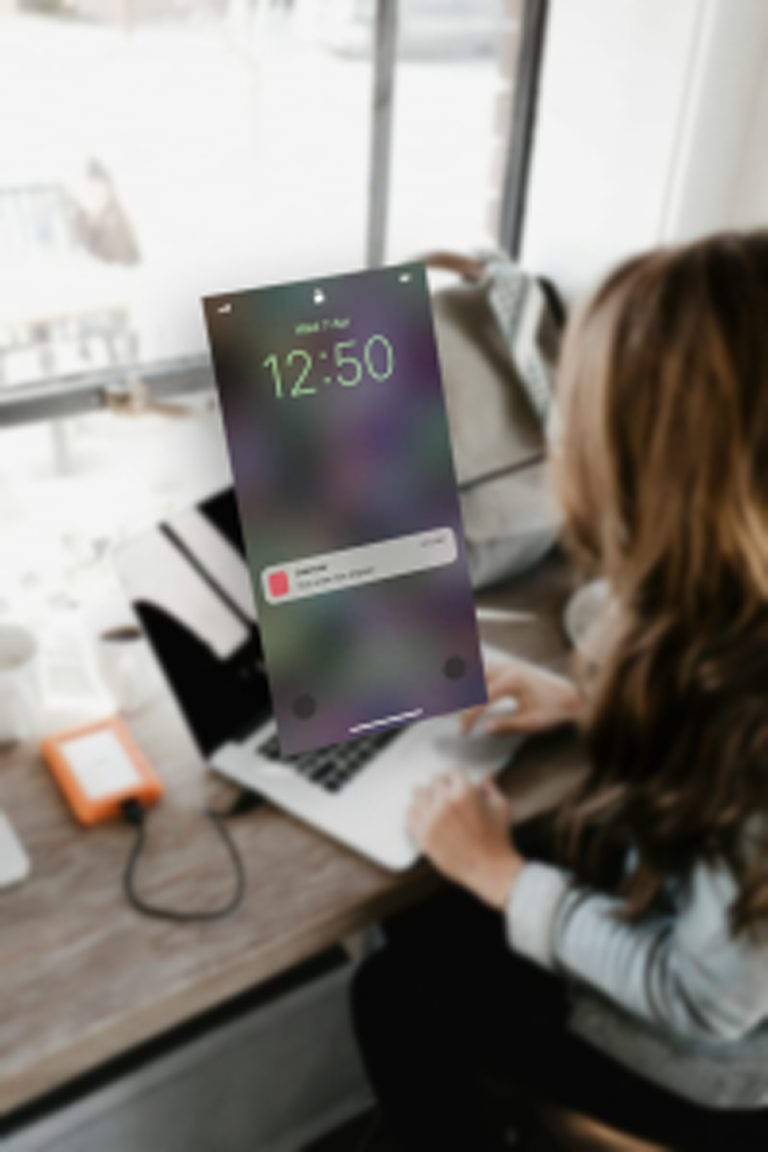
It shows 12 h 50 min
